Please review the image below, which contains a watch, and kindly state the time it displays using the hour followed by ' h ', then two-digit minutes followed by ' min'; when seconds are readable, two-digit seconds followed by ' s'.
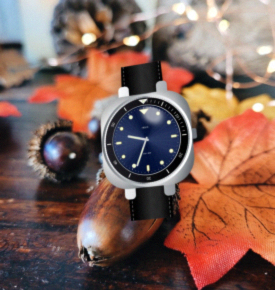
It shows 9 h 34 min
